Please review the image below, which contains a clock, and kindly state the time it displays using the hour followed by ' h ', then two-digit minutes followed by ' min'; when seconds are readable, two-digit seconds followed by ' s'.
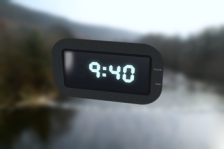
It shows 9 h 40 min
